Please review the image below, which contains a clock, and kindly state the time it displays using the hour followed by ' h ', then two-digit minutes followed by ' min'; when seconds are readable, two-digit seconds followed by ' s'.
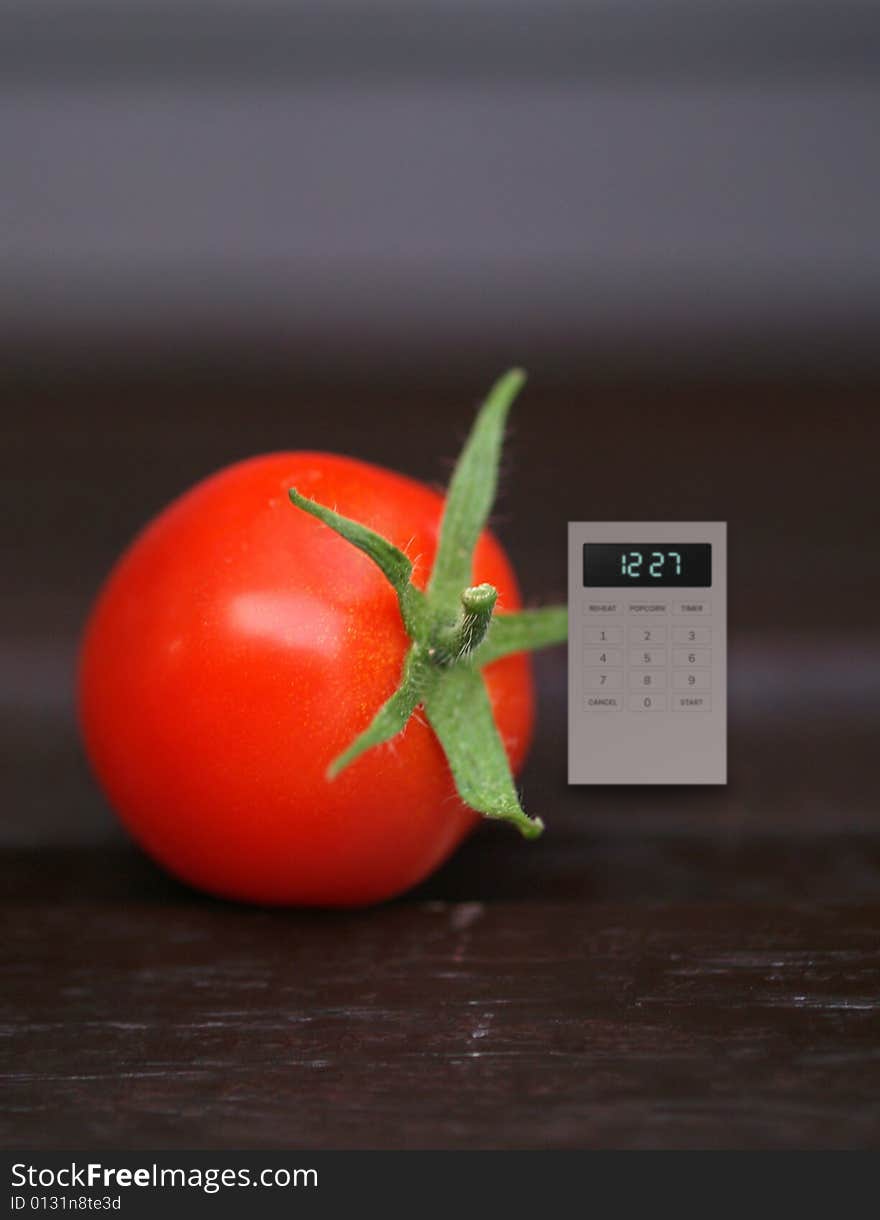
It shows 12 h 27 min
